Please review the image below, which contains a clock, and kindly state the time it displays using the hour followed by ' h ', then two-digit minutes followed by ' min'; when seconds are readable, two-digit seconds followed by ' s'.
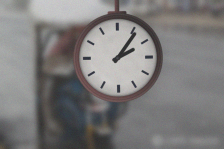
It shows 2 h 06 min
